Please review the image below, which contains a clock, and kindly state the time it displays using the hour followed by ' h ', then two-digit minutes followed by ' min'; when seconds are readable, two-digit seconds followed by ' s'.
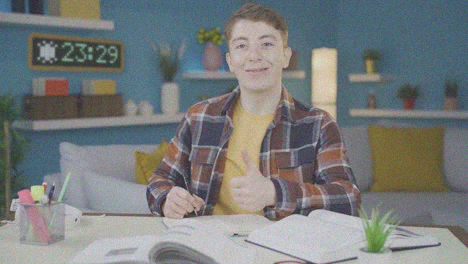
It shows 23 h 29 min
